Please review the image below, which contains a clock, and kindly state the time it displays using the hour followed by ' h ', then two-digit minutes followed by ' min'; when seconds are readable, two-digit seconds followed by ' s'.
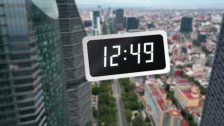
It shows 12 h 49 min
